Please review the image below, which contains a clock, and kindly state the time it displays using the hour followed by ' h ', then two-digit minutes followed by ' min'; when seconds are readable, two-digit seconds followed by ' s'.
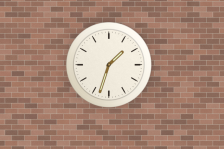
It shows 1 h 33 min
